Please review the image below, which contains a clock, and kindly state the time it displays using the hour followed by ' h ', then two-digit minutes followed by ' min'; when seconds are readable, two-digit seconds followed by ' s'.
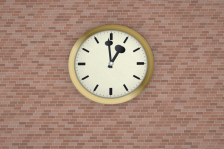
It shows 12 h 59 min
